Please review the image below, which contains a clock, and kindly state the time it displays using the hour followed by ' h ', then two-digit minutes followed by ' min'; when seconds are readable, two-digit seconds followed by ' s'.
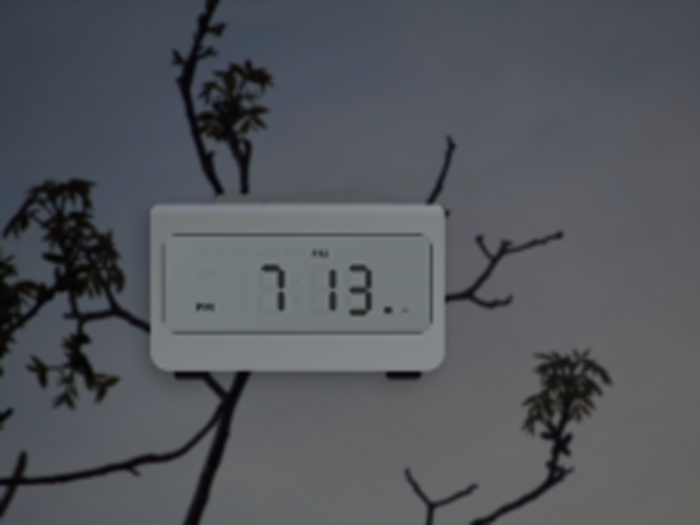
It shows 7 h 13 min
